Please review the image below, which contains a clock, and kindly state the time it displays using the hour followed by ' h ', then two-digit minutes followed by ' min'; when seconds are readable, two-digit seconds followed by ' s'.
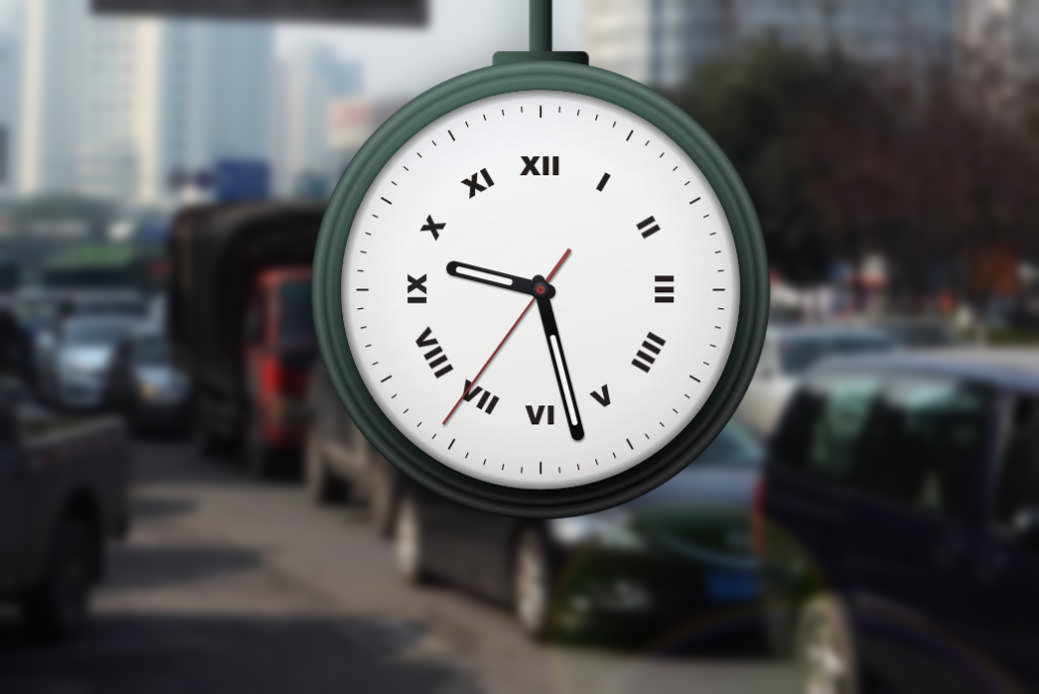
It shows 9 h 27 min 36 s
